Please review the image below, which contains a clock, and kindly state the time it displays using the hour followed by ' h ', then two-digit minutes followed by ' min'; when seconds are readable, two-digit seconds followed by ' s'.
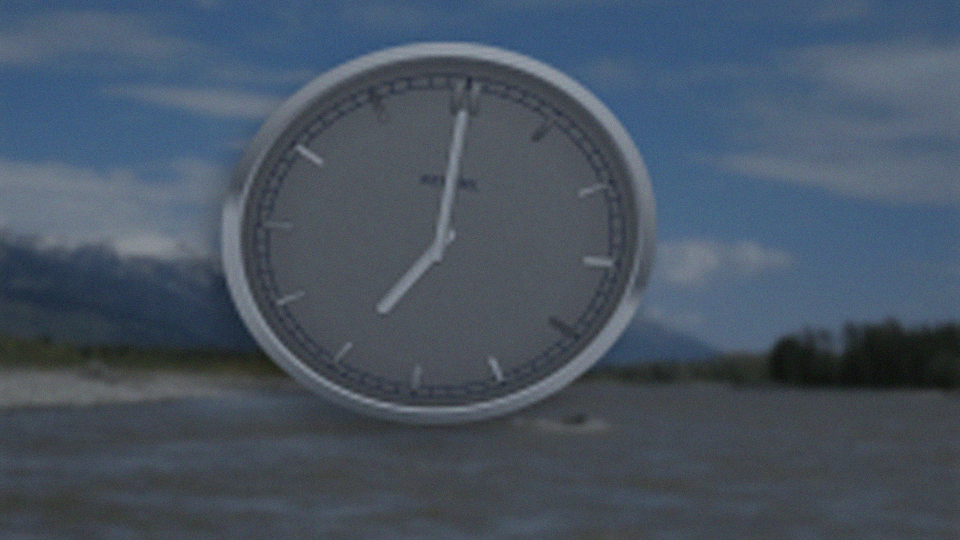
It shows 7 h 00 min
